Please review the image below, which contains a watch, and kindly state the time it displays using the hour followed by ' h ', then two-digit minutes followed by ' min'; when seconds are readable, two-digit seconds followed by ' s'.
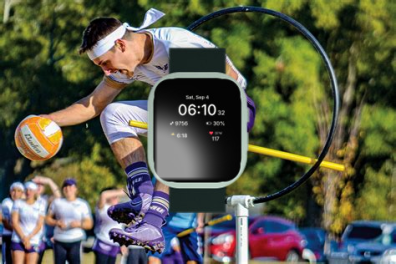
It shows 6 h 10 min
